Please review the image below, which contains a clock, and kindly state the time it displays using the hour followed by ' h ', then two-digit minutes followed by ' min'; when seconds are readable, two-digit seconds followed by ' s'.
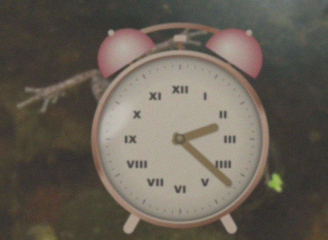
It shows 2 h 22 min
